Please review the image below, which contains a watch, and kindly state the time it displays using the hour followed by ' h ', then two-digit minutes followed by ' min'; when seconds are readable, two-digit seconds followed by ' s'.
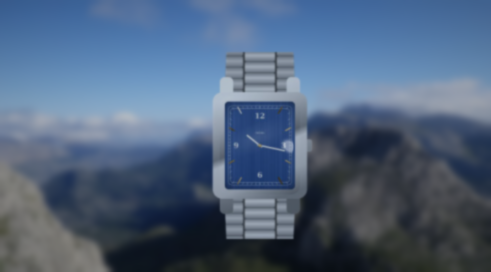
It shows 10 h 17 min
